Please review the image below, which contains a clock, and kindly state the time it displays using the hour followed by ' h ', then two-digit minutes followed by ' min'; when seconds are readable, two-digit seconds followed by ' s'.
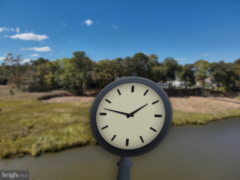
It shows 1 h 47 min
